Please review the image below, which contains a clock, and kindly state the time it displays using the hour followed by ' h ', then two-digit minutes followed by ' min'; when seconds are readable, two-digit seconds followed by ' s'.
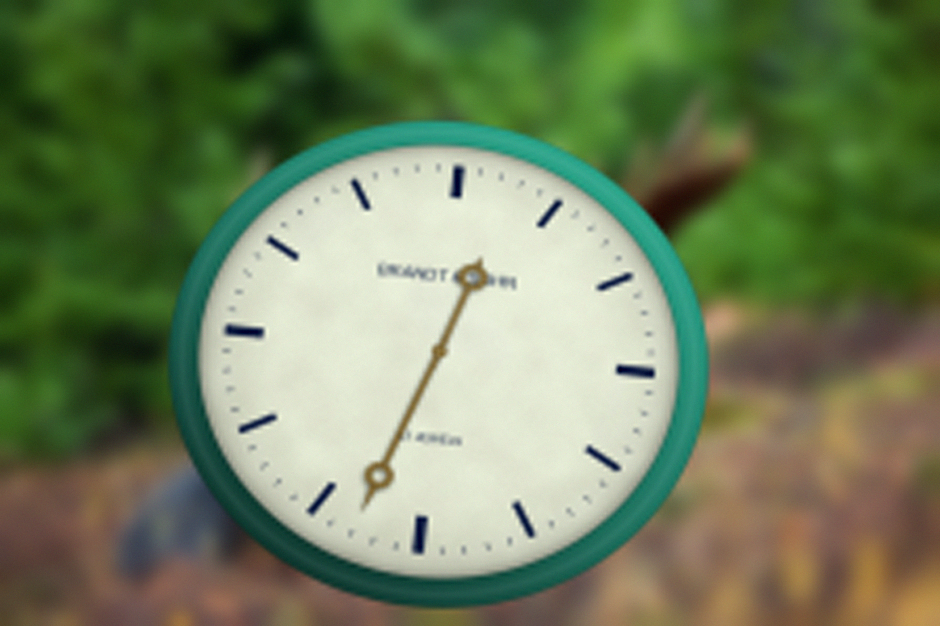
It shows 12 h 33 min
